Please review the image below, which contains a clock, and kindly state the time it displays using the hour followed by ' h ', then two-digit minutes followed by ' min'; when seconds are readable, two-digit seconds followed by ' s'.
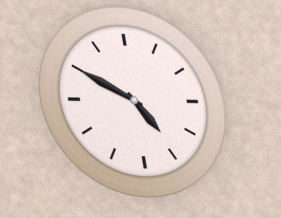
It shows 4 h 50 min
